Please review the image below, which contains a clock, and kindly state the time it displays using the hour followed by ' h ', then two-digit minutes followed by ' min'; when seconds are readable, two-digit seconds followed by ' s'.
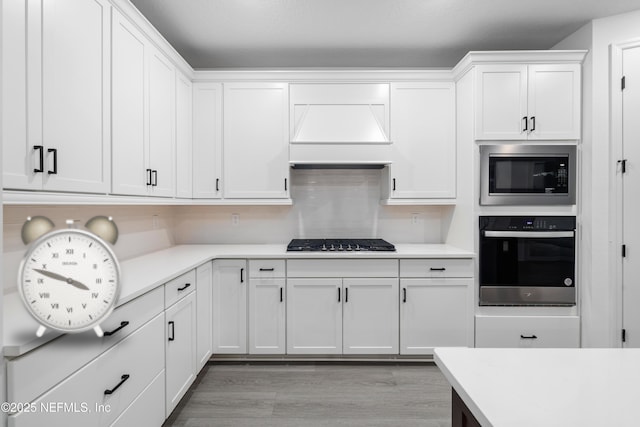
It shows 3 h 48 min
